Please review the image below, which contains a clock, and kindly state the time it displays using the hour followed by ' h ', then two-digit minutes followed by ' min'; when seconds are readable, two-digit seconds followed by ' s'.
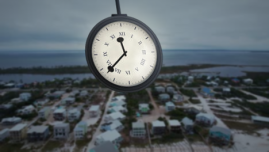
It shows 11 h 38 min
